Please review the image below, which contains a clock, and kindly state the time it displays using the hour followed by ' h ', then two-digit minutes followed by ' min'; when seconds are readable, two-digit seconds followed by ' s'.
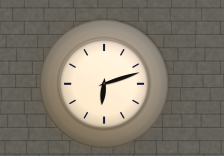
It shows 6 h 12 min
